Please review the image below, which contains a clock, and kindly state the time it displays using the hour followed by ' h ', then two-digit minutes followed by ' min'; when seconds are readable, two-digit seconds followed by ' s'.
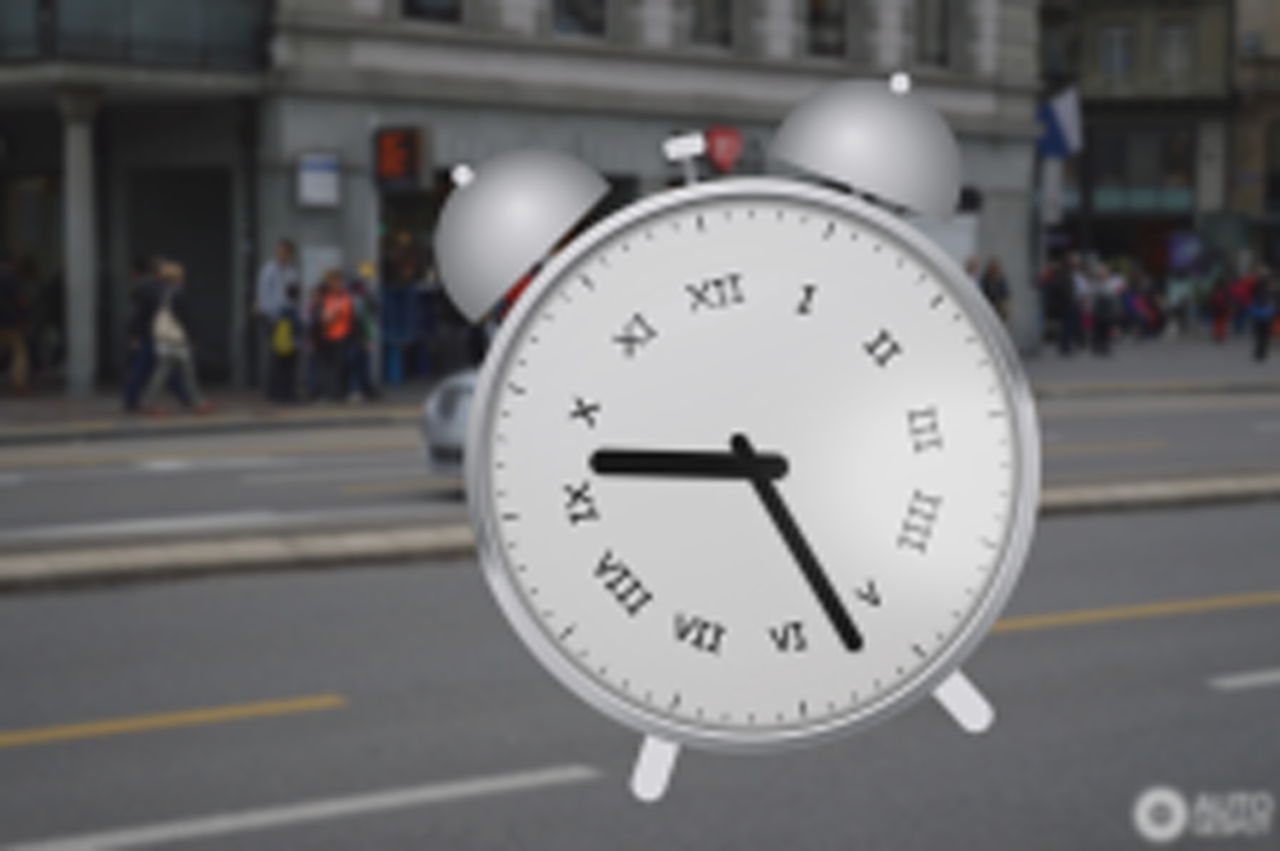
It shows 9 h 27 min
